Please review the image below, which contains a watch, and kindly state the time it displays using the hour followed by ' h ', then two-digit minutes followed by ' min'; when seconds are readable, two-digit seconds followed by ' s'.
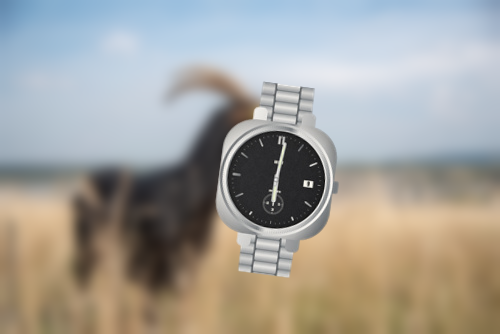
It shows 6 h 01 min
